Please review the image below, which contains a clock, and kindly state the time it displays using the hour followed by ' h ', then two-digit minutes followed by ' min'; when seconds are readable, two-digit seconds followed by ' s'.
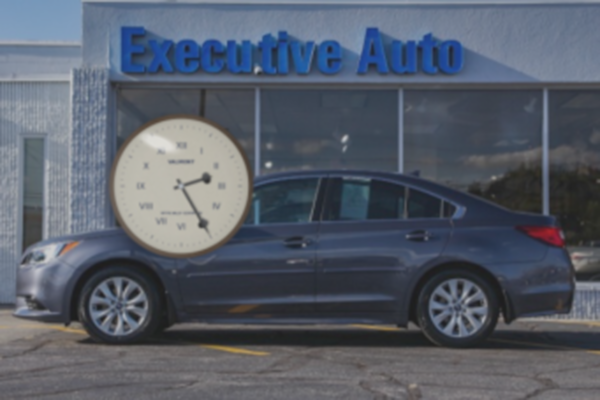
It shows 2 h 25 min
